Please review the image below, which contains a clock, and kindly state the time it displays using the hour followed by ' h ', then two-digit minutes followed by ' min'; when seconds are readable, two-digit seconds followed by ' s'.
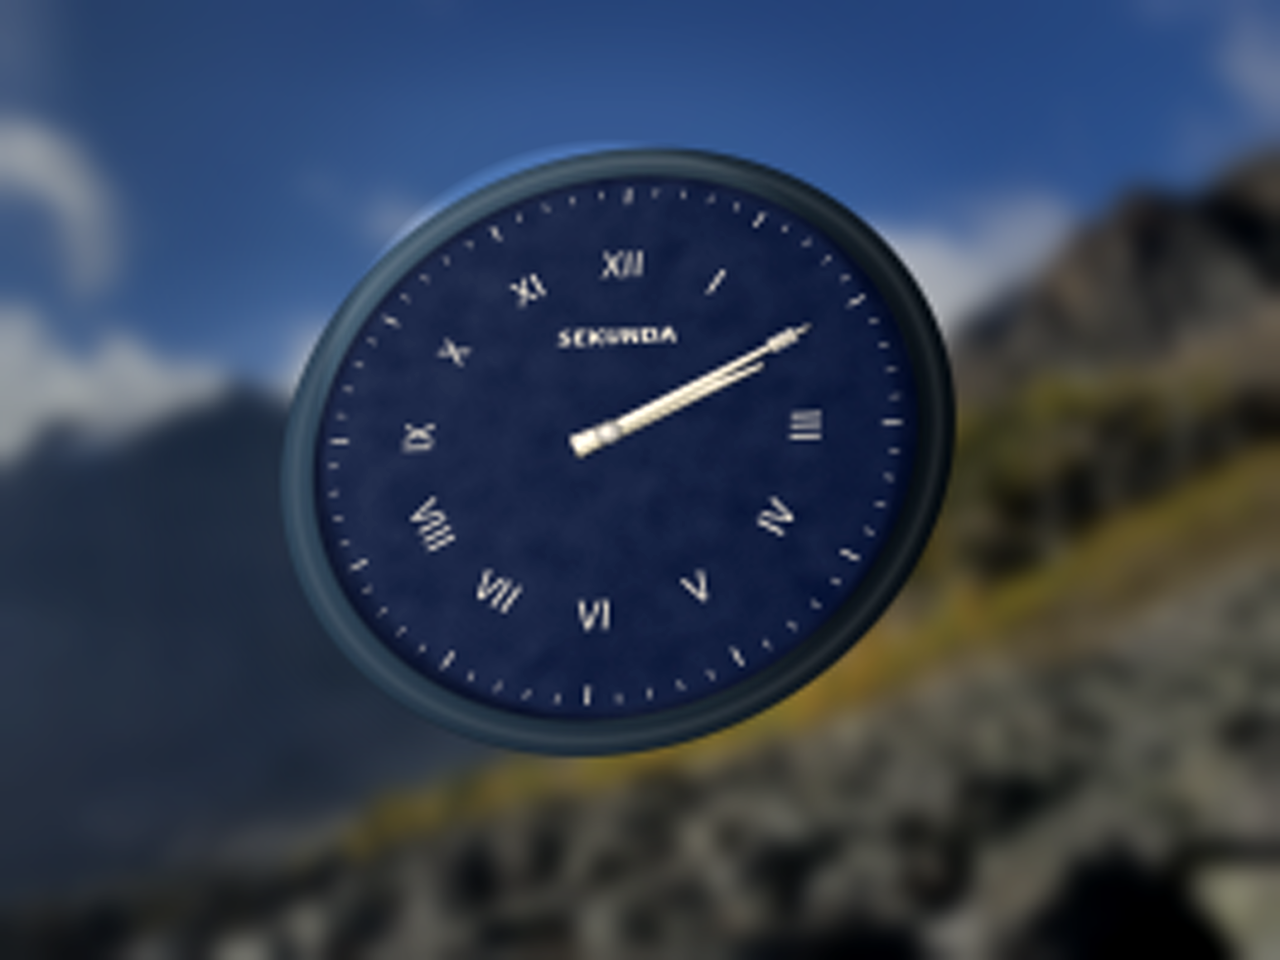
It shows 2 h 10 min
